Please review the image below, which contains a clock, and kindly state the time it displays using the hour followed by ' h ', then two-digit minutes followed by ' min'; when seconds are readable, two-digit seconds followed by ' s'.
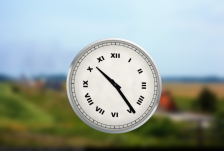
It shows 10 h 24 min
